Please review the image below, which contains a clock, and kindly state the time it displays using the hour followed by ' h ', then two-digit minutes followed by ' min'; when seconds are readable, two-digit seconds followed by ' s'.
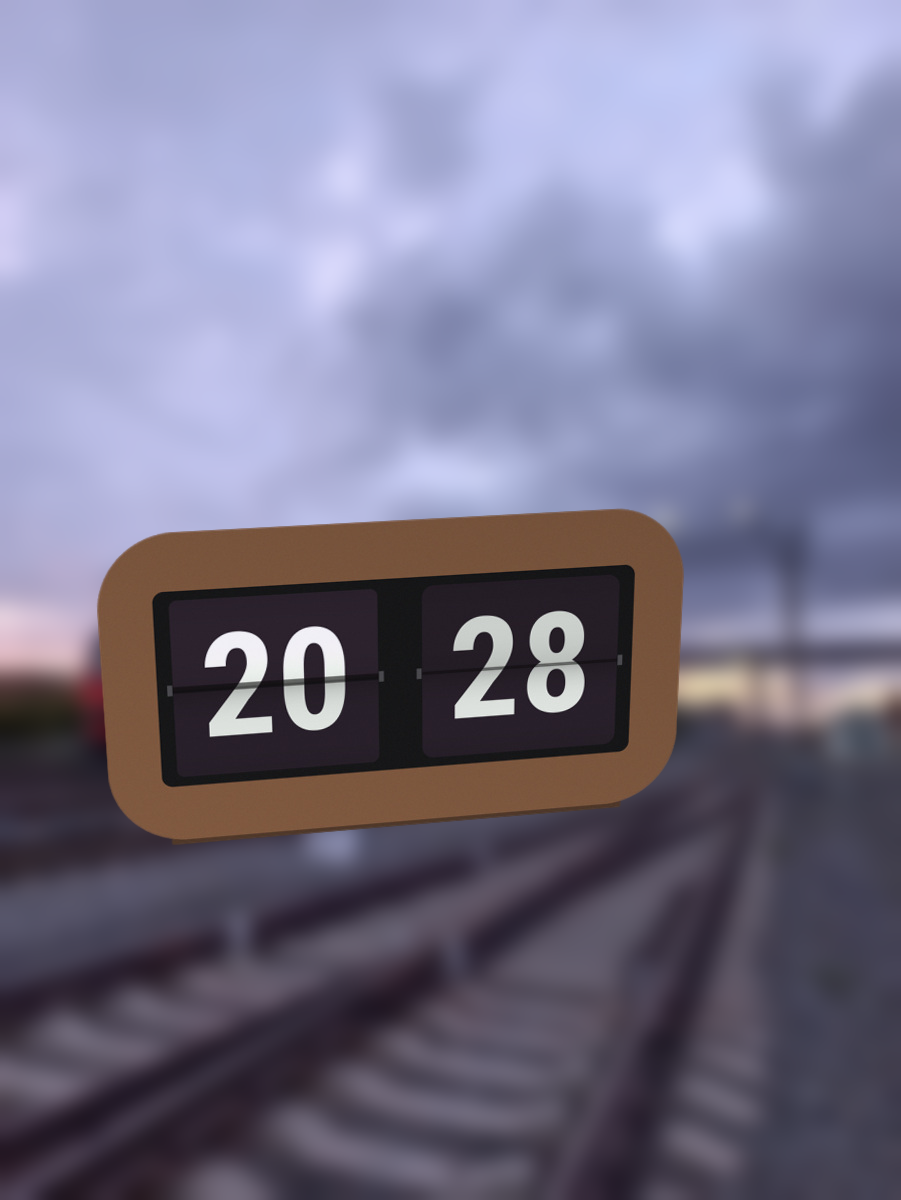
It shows 20 h 28 min
